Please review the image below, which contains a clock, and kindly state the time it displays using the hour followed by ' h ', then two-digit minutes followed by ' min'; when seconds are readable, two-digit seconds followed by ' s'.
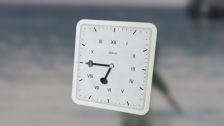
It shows 6 h 45 min
